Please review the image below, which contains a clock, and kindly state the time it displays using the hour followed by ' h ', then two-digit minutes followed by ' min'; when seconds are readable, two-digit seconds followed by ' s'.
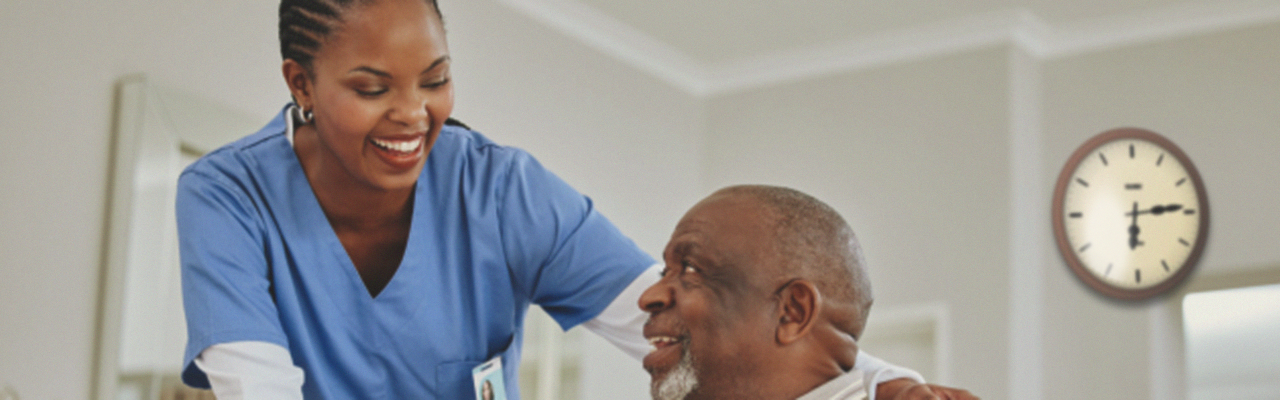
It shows 6 h 14 min
